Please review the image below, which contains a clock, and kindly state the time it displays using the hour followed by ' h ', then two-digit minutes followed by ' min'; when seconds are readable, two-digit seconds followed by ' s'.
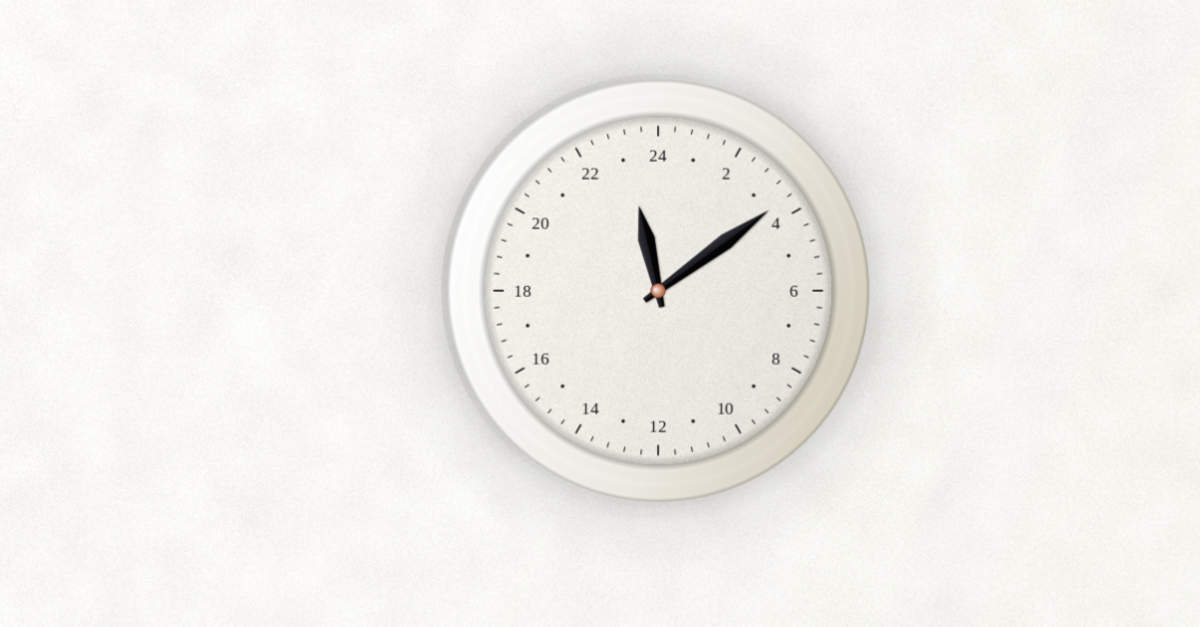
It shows 23 h 09 min
